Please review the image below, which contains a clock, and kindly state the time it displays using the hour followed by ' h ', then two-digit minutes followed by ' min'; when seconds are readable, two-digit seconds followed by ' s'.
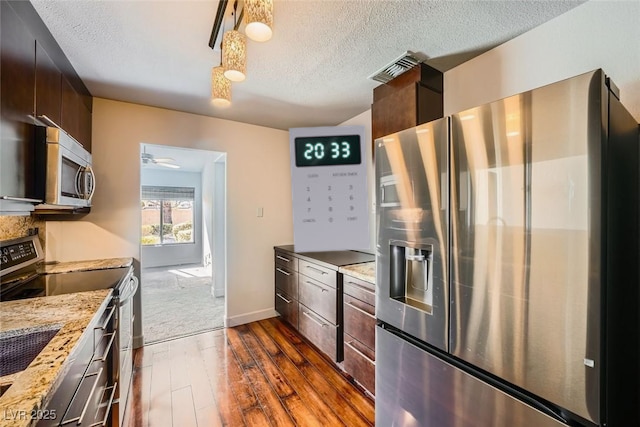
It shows 20 h 33 min
